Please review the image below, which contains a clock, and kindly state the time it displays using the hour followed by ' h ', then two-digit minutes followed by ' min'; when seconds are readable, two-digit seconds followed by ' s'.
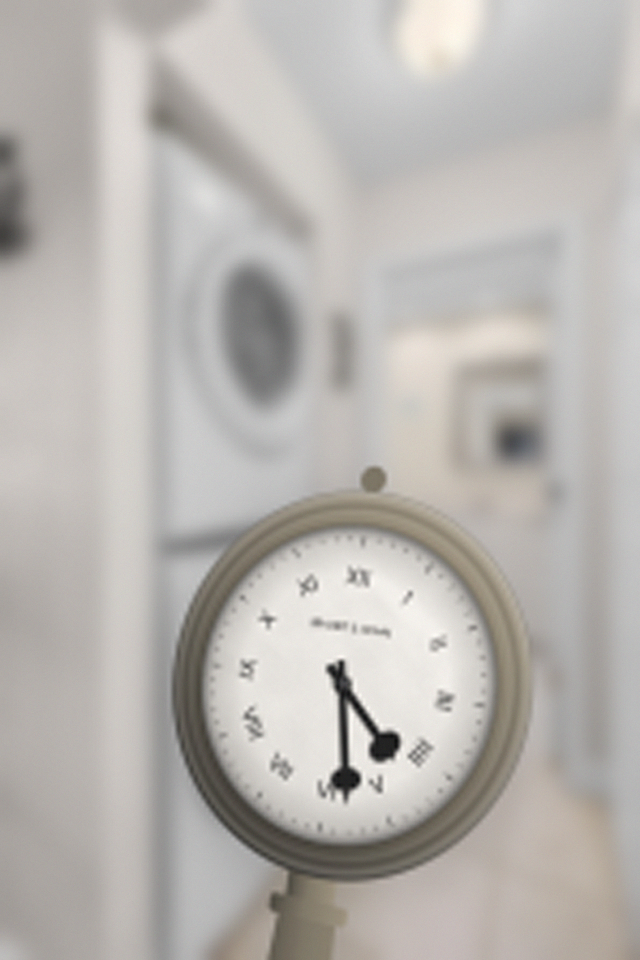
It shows 4 h 28 min
